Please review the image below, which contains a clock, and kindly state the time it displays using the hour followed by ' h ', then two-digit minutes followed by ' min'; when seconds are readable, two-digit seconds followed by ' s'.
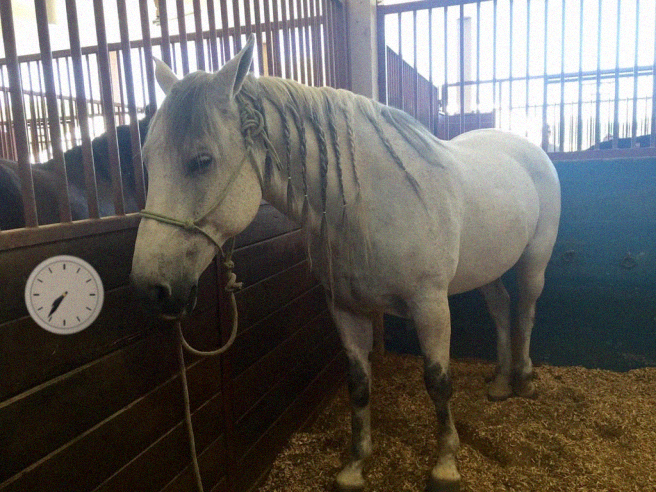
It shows 7 h 36 min
